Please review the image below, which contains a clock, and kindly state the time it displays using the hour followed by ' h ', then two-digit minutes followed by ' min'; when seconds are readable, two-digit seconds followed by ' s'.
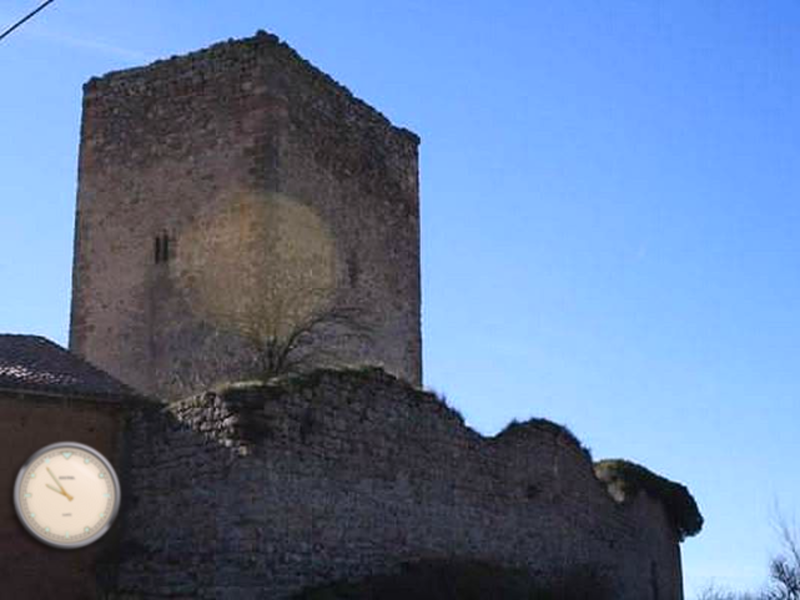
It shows 9 h 54 min
